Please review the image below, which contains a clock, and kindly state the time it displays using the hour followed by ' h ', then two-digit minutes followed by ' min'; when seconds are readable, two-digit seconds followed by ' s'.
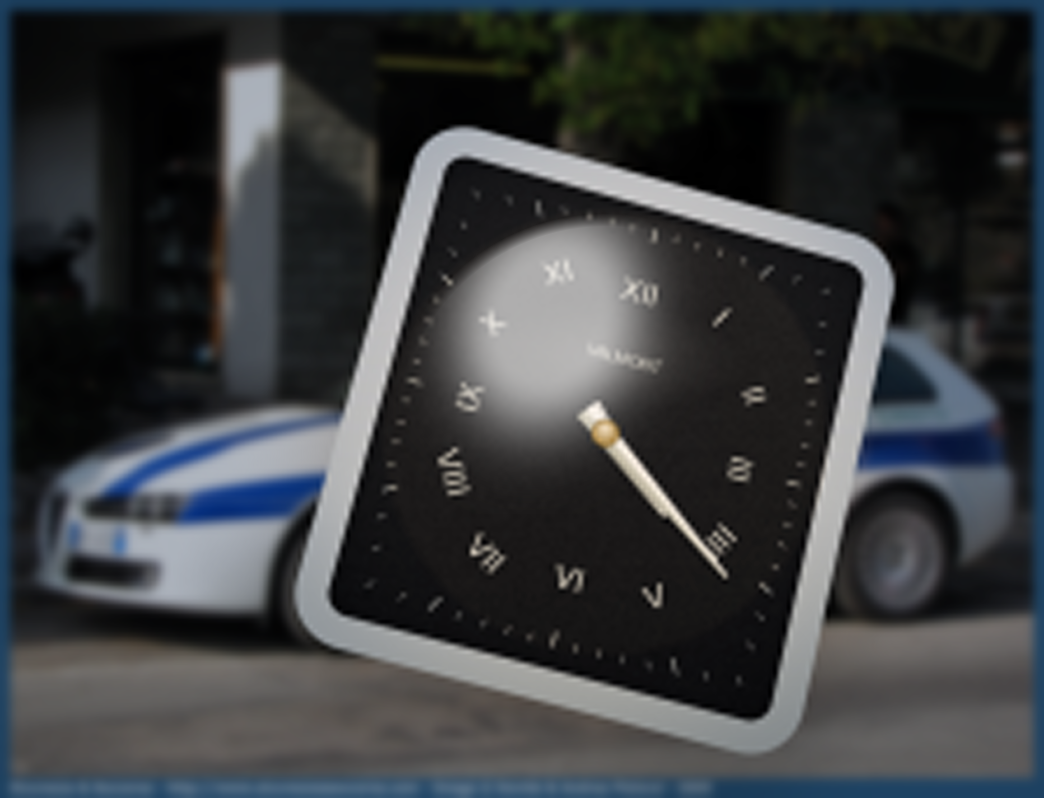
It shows 4 h 21 min
